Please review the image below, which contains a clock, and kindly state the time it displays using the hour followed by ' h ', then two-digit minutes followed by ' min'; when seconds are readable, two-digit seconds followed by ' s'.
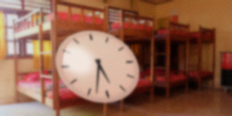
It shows 5 h 33 min
